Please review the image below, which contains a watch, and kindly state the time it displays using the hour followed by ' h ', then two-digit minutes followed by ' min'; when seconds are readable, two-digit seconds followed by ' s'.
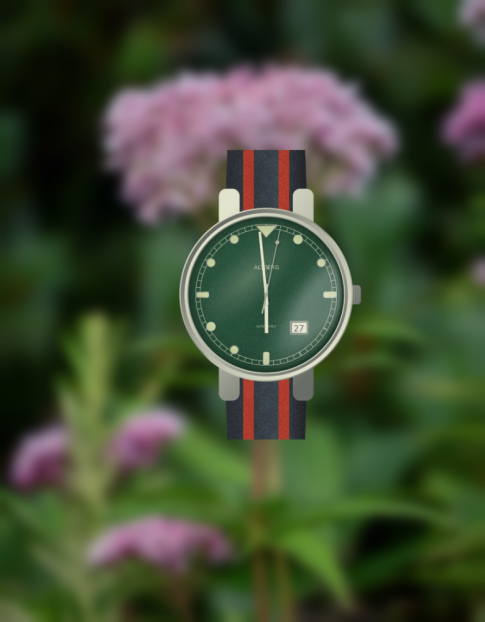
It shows 5 h 59 min 02 s
